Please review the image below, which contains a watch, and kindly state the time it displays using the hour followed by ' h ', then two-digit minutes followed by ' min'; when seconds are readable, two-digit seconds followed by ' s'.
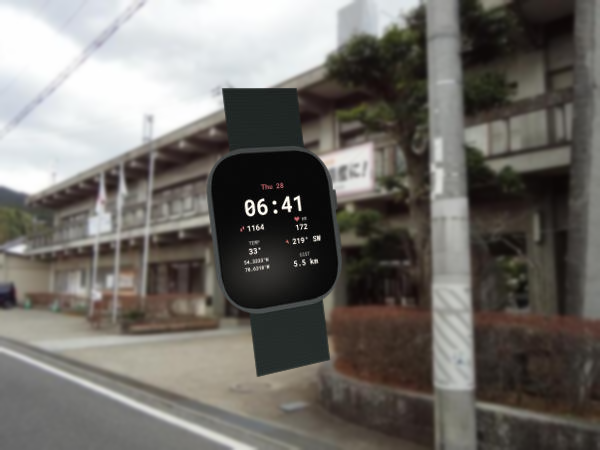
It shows 6 h 41 min
